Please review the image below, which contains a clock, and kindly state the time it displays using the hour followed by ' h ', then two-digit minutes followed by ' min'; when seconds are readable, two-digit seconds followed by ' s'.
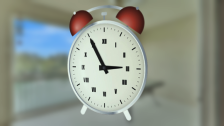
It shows 2 h 55 min
